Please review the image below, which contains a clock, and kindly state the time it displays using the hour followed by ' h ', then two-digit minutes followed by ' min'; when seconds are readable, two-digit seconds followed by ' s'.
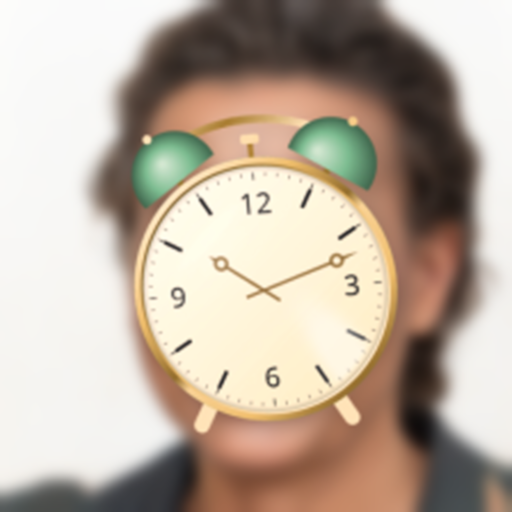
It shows 10 h 12 min
